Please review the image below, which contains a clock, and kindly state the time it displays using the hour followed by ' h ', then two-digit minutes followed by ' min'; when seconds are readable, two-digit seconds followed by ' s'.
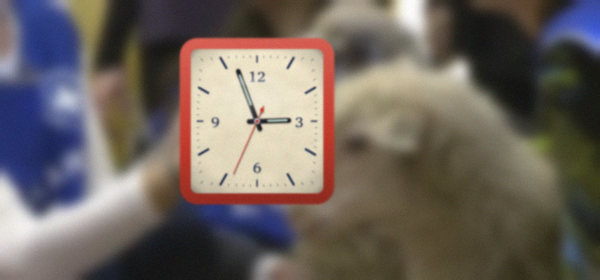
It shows 2 h 56 min 34 s
